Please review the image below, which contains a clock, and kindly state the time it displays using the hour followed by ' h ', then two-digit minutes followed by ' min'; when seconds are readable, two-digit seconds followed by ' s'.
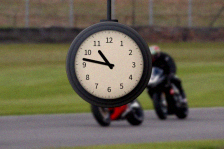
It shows 10 h 47 min
